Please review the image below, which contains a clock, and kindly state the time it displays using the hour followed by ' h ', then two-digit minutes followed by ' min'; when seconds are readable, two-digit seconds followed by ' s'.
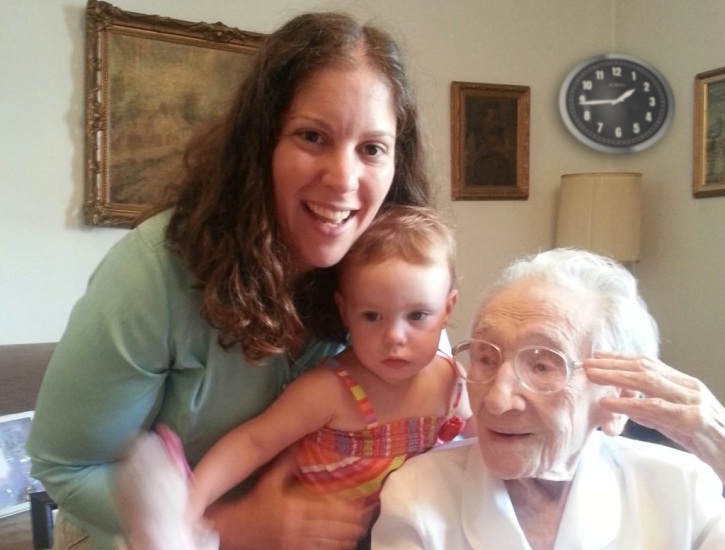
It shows 1 h 44 min
